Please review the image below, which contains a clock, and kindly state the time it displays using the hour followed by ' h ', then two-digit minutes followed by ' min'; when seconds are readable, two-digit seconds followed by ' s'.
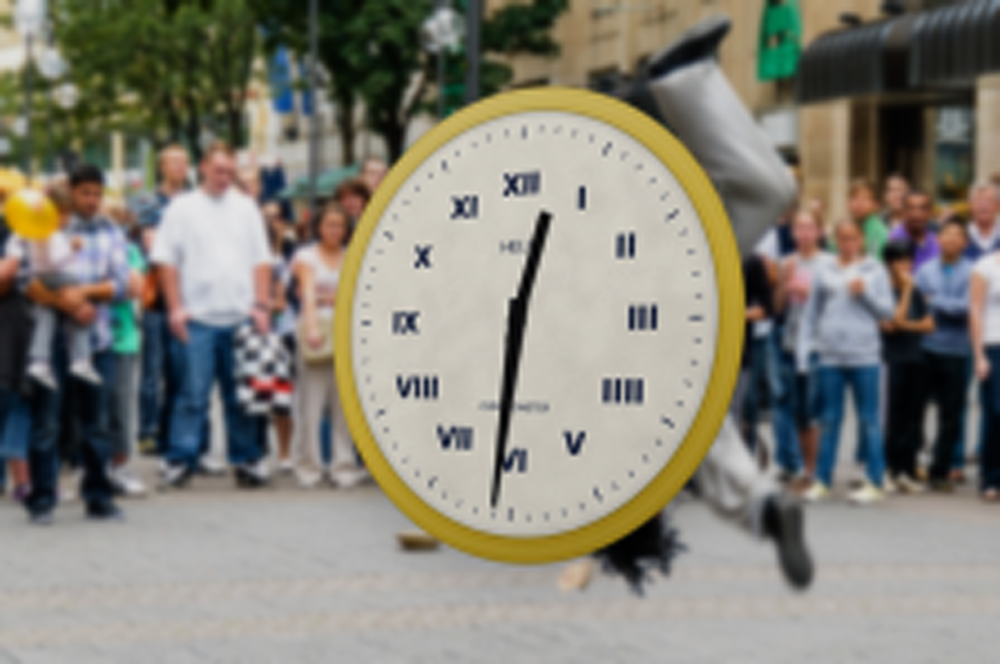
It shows 12 h 31 min
